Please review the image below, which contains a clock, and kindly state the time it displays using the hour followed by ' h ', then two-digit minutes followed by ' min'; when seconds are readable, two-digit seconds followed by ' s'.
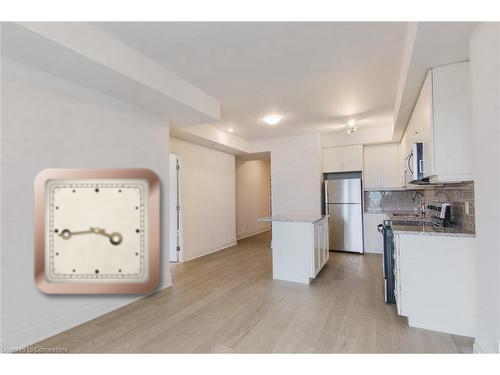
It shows 3 h 44 min
